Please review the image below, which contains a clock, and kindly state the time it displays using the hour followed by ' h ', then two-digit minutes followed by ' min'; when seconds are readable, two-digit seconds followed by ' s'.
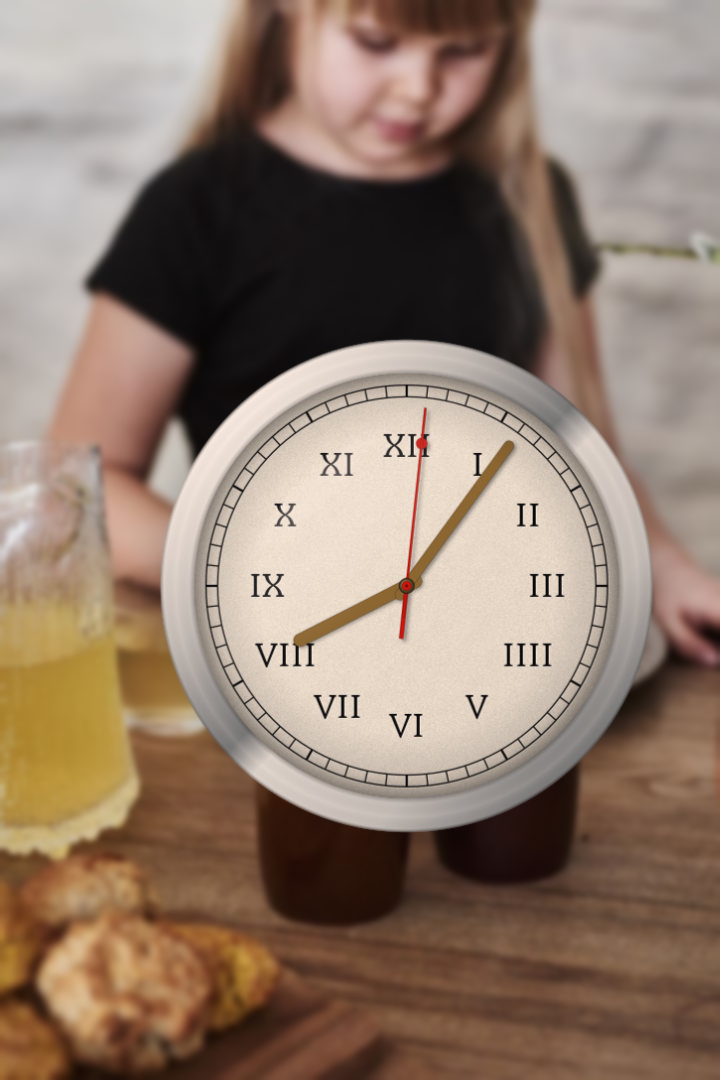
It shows 8 h 06 min 01 s
